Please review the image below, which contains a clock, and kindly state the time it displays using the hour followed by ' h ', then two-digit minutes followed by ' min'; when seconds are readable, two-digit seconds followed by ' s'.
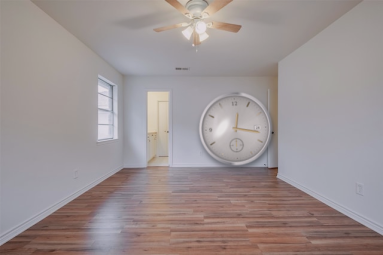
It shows 12 h 17 min
